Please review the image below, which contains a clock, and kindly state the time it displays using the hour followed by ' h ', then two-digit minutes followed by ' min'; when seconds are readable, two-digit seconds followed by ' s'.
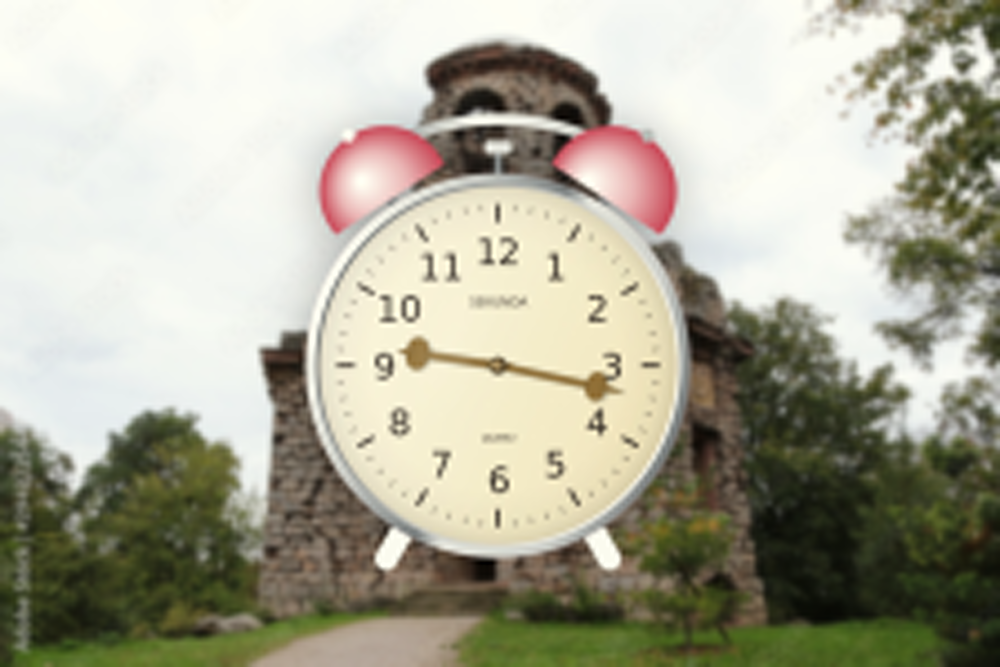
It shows 9 h 17 min
